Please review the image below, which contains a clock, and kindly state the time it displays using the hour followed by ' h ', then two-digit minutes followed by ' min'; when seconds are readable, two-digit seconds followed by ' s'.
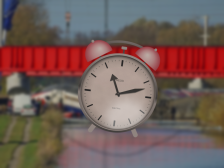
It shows 11 h 12 min
